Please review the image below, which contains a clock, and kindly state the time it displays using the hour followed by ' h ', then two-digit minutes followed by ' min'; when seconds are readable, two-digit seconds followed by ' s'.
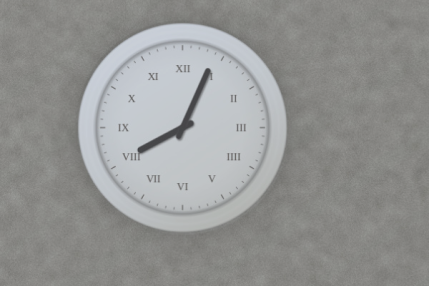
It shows 8 h 04 min
